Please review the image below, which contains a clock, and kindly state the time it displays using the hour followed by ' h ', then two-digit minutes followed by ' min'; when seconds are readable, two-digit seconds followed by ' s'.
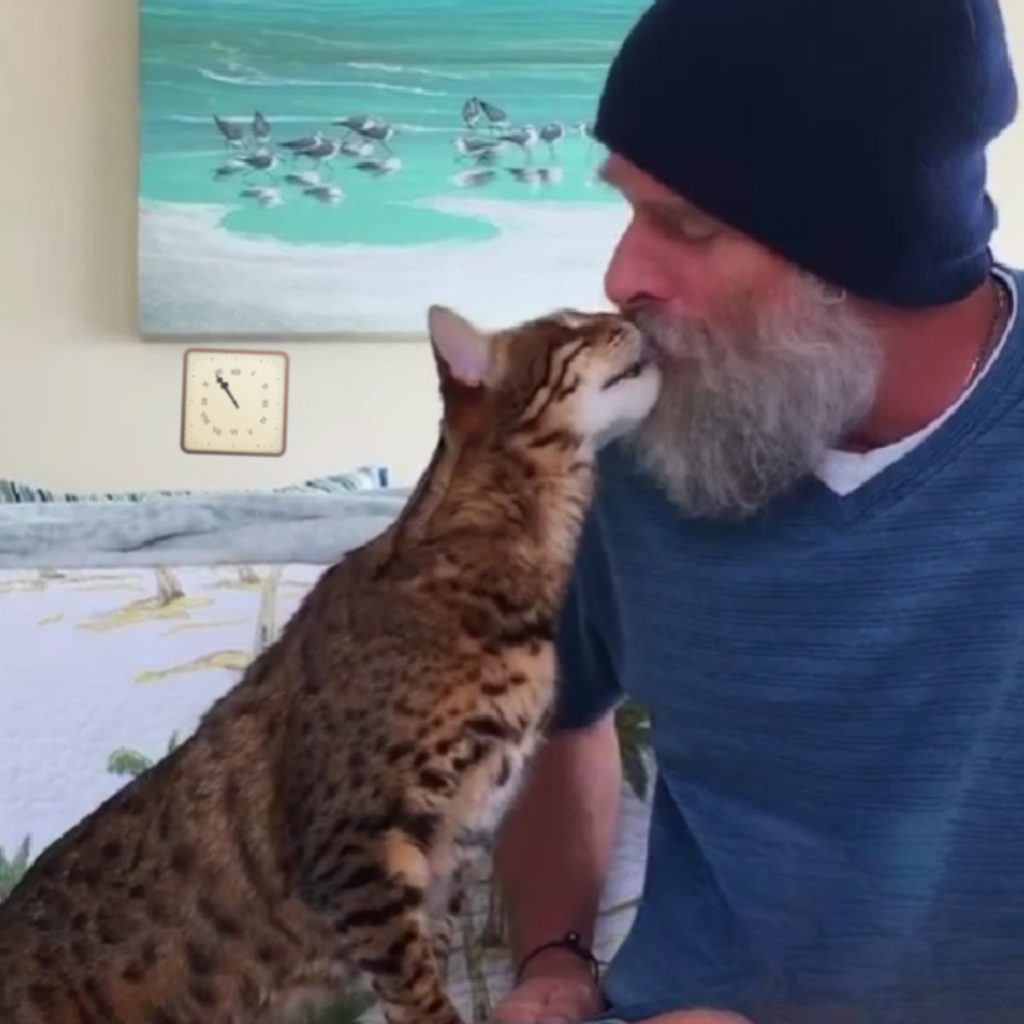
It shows 10 h 54 min
